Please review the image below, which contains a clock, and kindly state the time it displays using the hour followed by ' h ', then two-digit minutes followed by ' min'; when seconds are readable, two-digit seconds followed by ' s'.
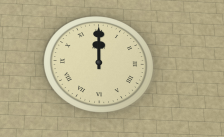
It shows 12 h 00 min
